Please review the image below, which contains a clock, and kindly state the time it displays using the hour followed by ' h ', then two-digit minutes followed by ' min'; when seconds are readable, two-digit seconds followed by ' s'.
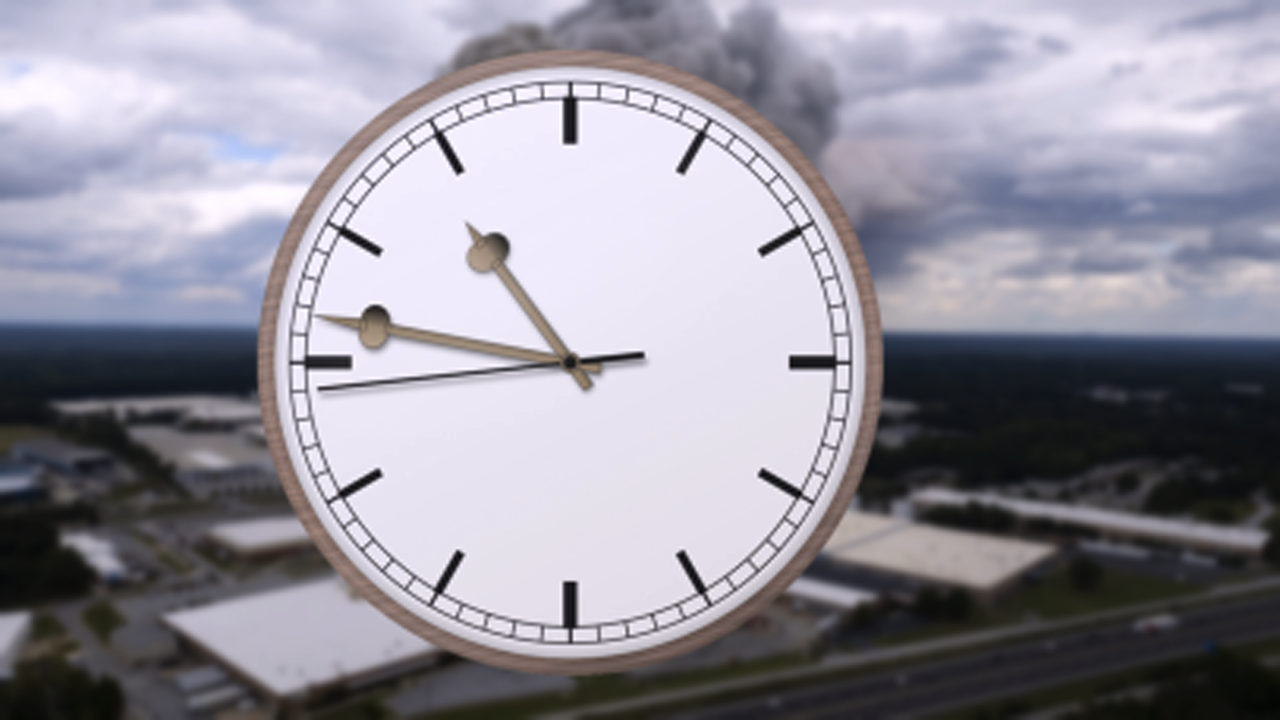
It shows 10 h 46 min 44 s
